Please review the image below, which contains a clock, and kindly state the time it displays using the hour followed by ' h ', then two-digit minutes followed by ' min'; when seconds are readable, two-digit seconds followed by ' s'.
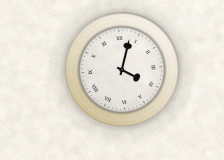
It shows 4 h 03 min
